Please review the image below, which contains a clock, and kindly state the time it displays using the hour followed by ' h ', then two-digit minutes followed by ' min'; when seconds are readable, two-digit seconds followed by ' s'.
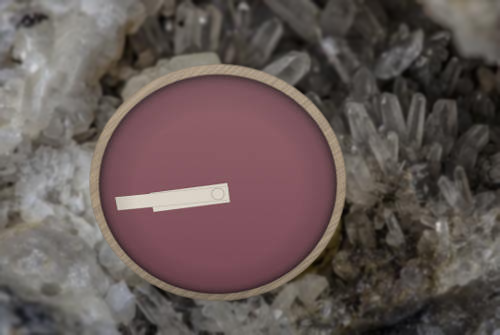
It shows 8 h 44 min
